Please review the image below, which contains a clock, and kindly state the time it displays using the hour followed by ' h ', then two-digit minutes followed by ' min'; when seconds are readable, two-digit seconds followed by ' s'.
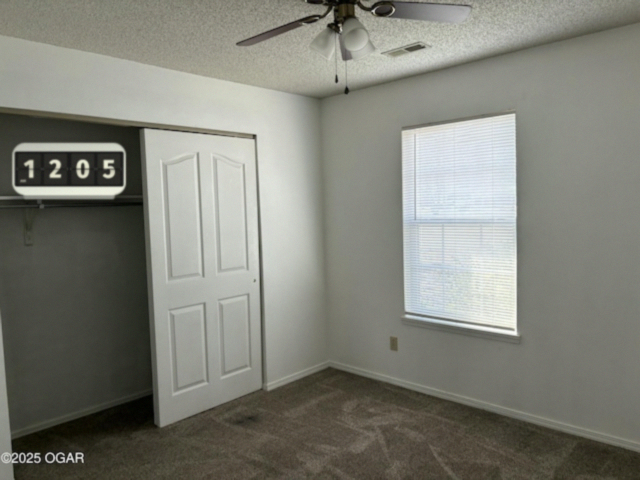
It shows 12 h 05 min
